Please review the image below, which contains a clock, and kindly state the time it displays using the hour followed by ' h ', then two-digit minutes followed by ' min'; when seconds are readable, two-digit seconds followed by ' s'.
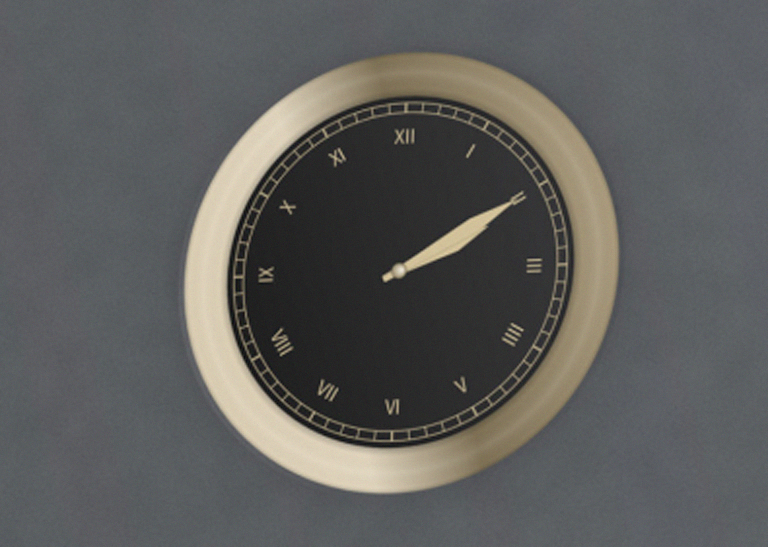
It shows 2 h 10 min
